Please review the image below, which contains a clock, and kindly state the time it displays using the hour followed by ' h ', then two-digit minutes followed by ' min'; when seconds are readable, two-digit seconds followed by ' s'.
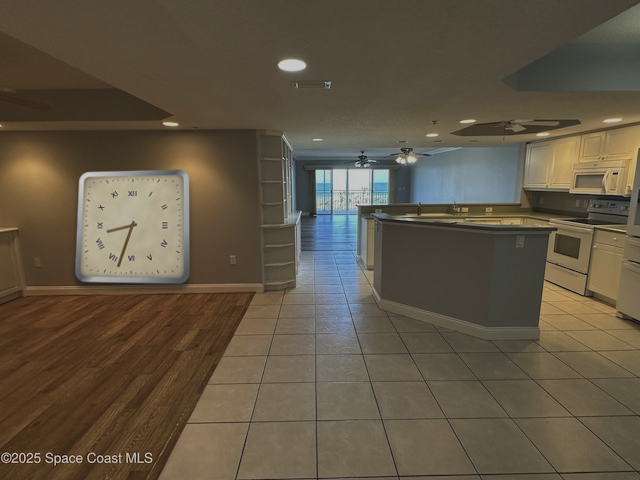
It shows 8 h 33 min
